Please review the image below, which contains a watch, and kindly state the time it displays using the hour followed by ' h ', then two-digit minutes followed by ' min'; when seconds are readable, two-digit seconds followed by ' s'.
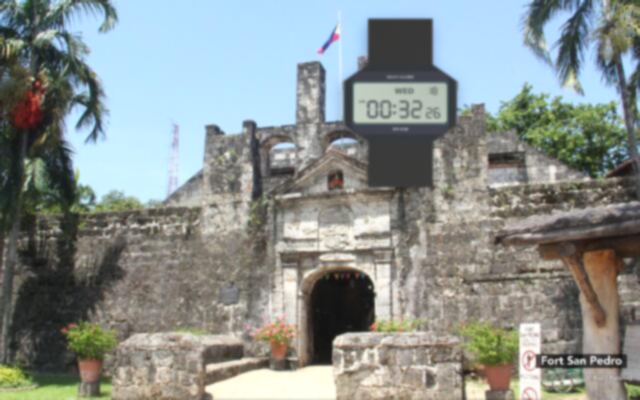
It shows 0 h 32 min
